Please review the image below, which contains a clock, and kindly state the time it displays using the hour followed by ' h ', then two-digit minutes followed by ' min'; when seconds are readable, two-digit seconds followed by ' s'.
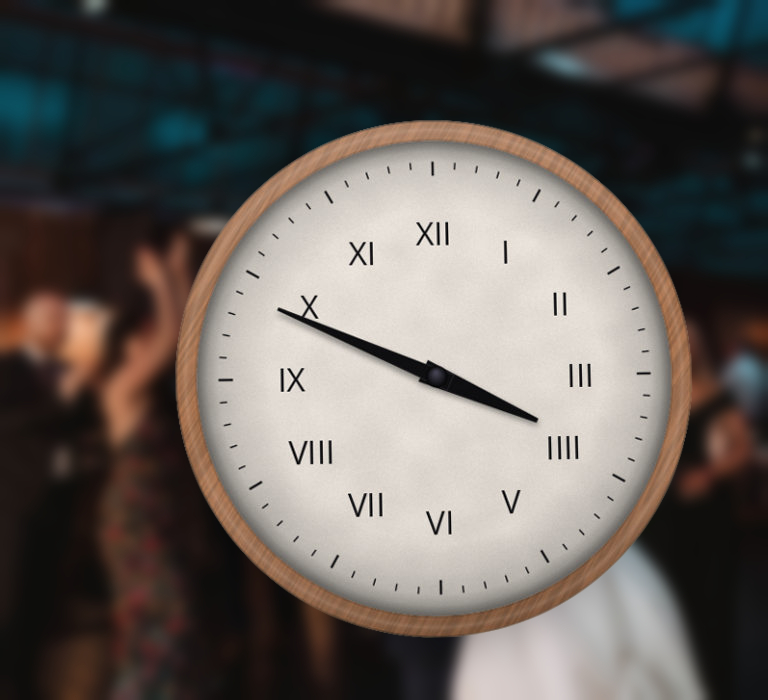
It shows 3 h 49 min
